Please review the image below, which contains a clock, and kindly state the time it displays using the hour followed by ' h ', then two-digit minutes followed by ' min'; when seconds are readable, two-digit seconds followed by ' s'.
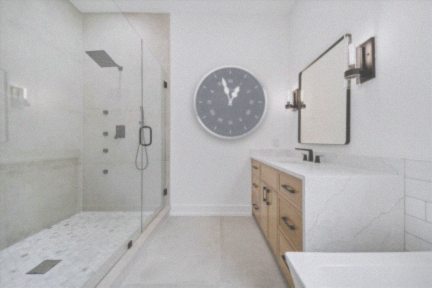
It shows 12 h 57 min
